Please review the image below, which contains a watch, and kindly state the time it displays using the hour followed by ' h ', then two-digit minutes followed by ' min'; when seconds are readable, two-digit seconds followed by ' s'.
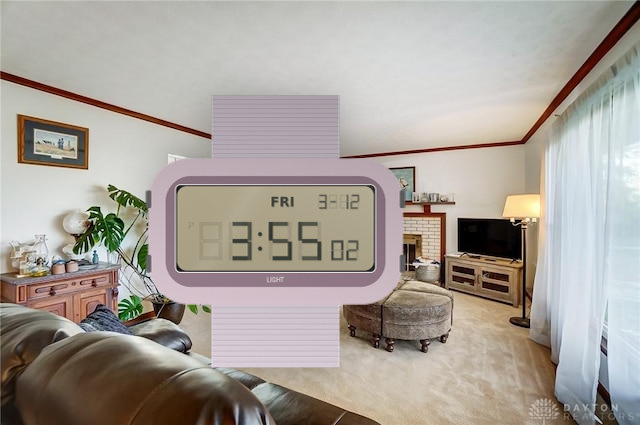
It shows 3 h 55 min 02 s
